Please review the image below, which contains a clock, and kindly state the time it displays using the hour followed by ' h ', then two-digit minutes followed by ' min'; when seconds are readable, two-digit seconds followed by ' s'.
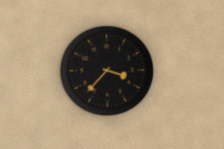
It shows 3 h 37 min
